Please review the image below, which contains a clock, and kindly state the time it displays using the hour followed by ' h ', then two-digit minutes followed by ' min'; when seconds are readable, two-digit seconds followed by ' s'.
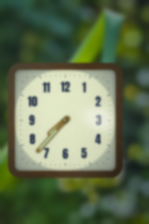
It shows 7 h 37 min
